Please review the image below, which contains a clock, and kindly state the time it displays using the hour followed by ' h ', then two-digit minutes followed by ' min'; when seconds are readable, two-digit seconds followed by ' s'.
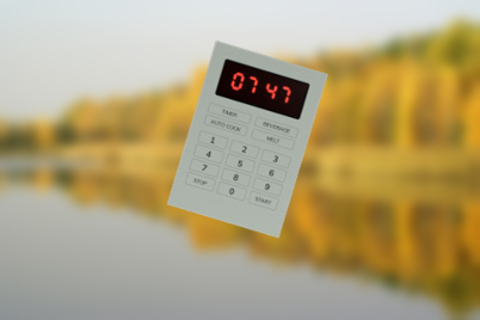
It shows 7 h 47 min
